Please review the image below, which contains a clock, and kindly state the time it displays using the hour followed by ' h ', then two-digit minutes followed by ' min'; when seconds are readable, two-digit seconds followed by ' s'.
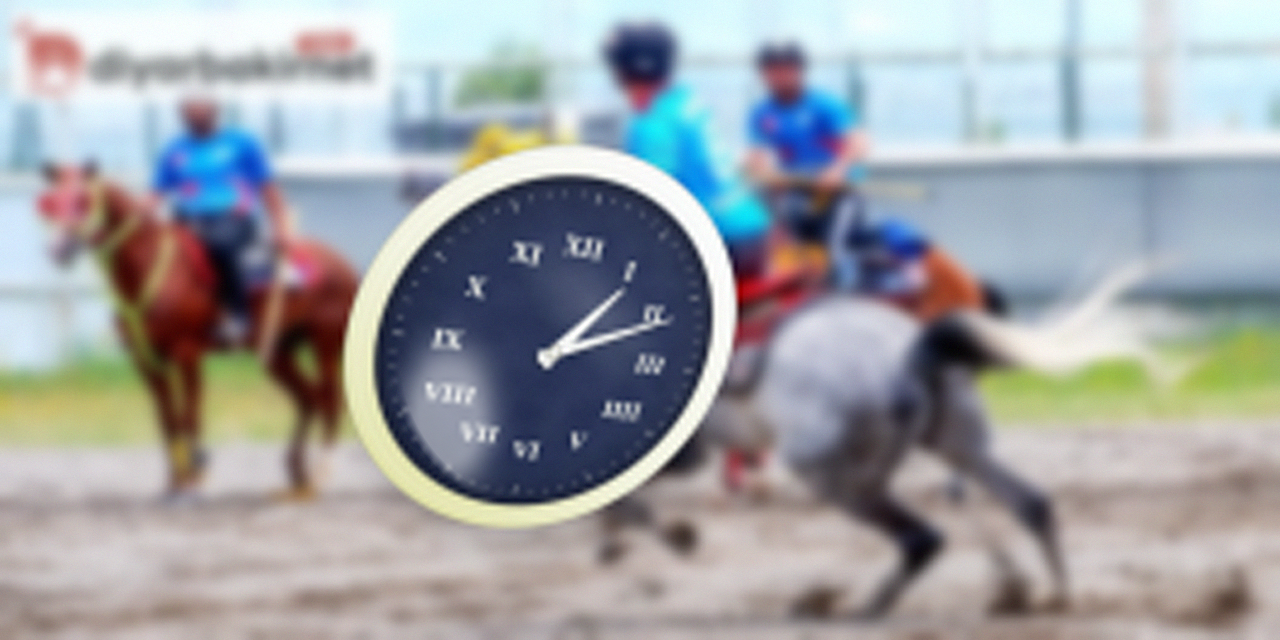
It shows 1 h 11 min
